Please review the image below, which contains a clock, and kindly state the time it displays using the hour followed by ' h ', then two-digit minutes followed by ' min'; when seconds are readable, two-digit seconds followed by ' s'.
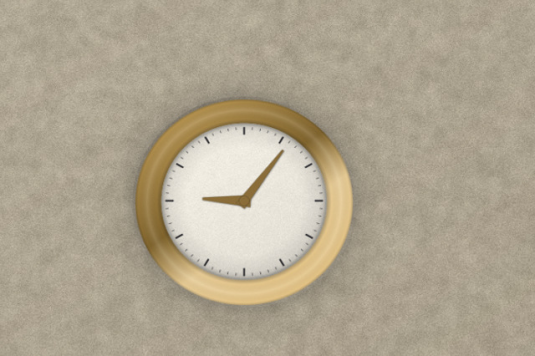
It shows 9 h 06 min
